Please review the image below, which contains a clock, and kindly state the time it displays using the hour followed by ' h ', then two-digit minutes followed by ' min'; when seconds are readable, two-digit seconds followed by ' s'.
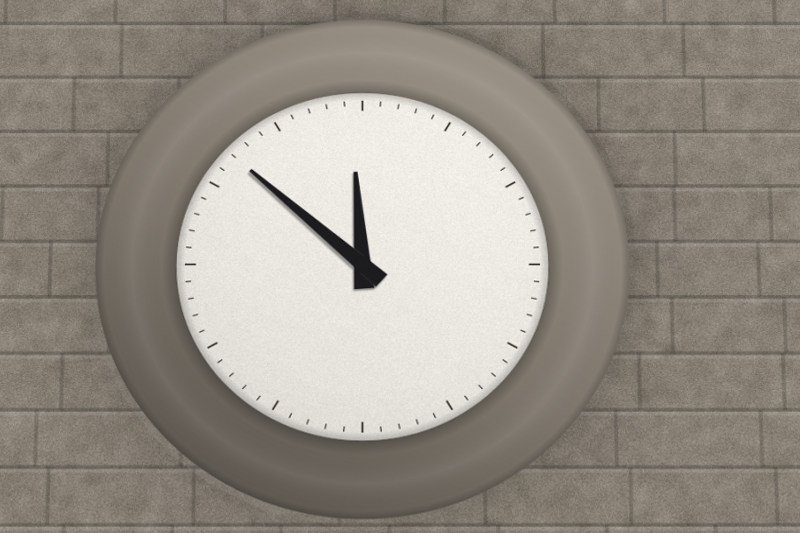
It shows 11 h 52 min
